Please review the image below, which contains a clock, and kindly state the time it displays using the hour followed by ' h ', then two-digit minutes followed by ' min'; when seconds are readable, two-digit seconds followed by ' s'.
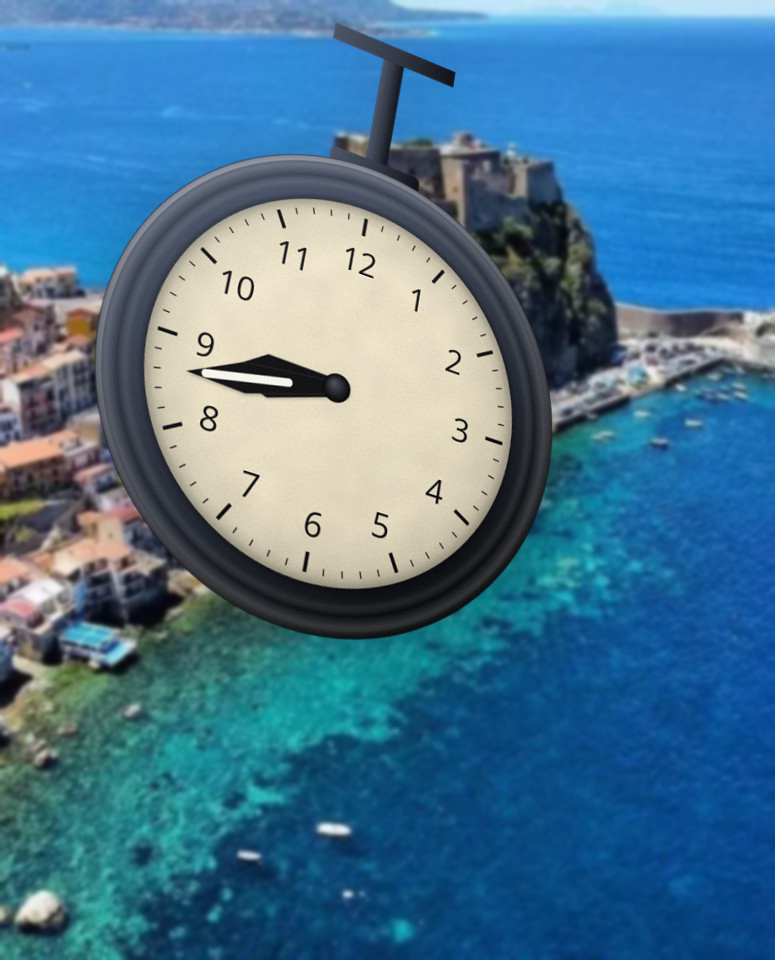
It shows 8 h 43 min
